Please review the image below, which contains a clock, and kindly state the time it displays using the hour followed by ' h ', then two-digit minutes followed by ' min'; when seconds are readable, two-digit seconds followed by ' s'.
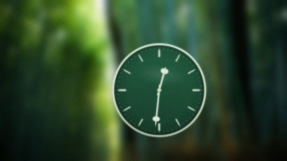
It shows 12 h 31 min
